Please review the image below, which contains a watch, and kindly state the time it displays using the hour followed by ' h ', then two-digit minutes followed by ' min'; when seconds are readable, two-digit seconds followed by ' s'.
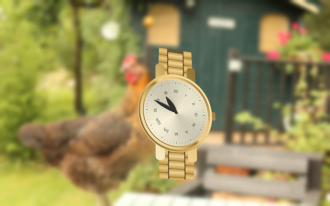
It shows 10 h 49 min
